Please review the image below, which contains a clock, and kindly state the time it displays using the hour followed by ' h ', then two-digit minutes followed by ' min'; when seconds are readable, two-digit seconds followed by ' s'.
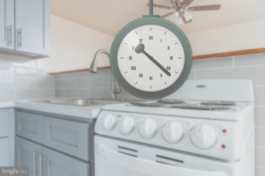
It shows 10 h 22 min
